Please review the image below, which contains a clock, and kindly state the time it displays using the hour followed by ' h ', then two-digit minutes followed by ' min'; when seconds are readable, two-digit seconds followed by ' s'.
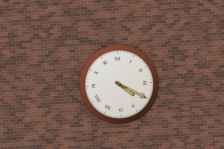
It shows 4 h 20 min
